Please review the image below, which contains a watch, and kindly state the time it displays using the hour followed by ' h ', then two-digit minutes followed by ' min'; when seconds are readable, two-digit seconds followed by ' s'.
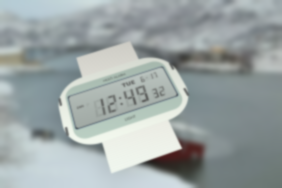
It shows 12 h 49 min
